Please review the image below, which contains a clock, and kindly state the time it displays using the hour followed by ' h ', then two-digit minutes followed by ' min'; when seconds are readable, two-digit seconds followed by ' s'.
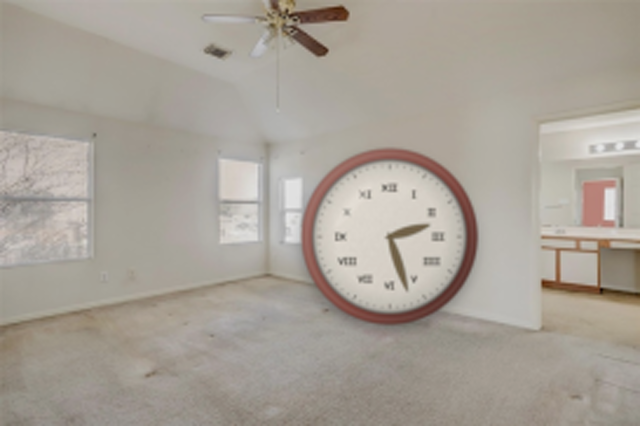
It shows 2 h 27 min
